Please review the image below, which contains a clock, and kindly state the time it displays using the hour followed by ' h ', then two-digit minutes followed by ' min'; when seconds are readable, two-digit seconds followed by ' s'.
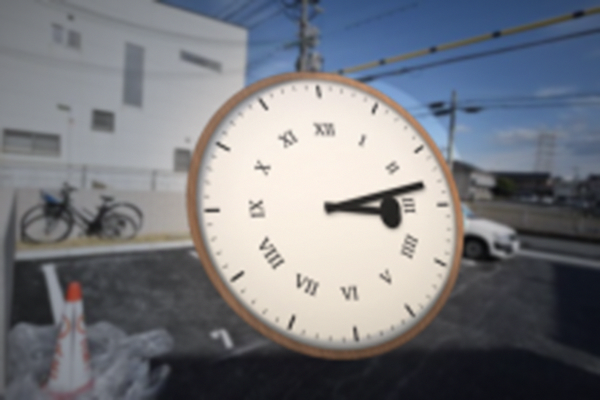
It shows 3 h 13 min
